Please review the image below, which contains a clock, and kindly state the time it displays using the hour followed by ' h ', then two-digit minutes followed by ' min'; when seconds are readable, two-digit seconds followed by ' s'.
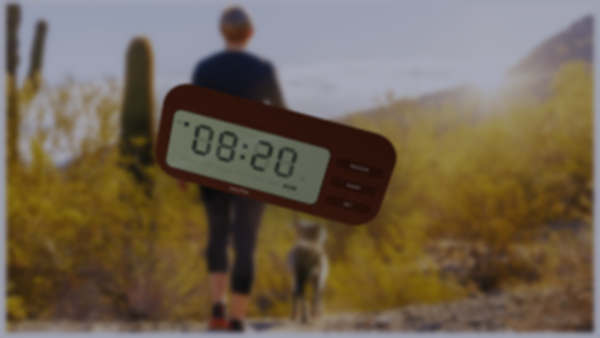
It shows 8 h 20 min
